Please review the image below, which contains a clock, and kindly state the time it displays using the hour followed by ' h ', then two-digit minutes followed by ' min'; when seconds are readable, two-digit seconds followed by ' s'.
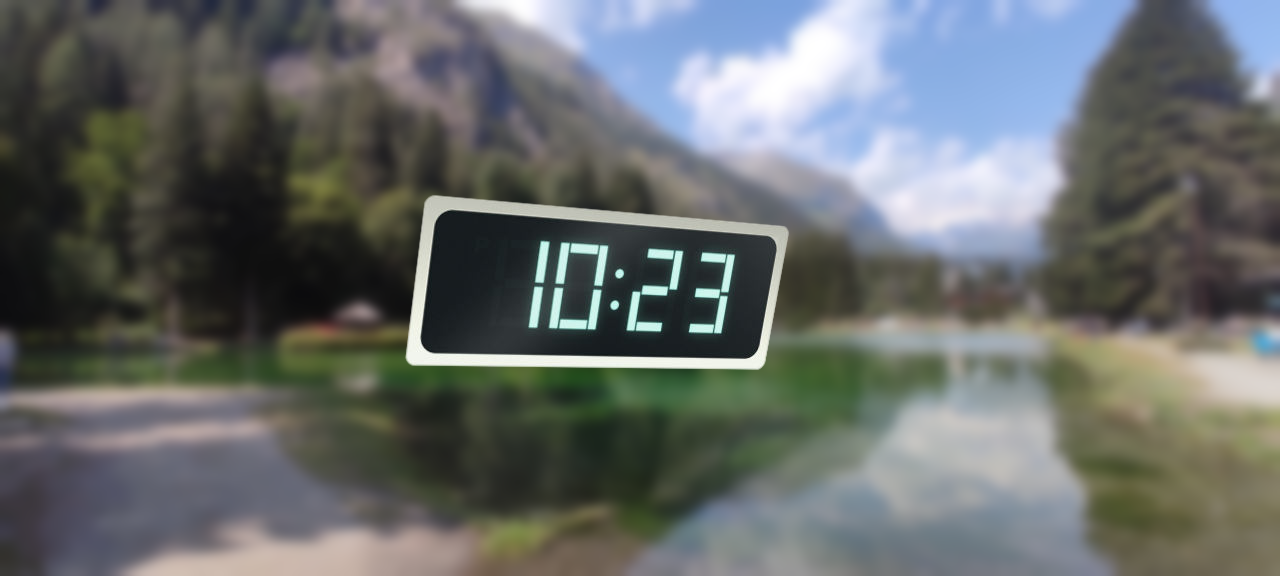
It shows 10 h 23 min
